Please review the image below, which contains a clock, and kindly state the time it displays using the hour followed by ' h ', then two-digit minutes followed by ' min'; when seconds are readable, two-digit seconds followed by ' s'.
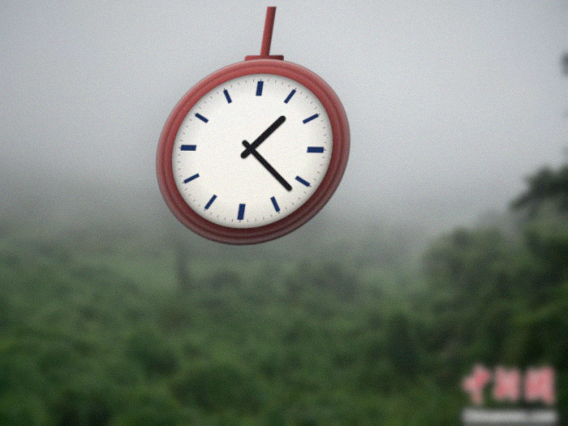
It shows 1 h 22 min
